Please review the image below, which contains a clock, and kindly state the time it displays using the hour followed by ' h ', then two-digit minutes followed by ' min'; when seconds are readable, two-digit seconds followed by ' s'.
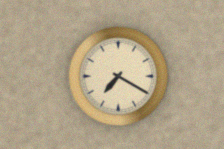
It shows 7 h 20 min
